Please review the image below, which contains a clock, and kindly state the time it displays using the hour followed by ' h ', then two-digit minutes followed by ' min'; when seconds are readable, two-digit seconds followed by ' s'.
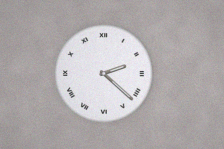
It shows 2 h 22 min
